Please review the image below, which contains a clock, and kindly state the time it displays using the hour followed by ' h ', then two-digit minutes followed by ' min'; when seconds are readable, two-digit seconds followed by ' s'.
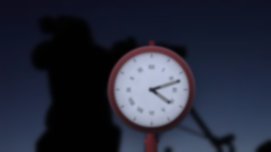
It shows 4 h 12 min
